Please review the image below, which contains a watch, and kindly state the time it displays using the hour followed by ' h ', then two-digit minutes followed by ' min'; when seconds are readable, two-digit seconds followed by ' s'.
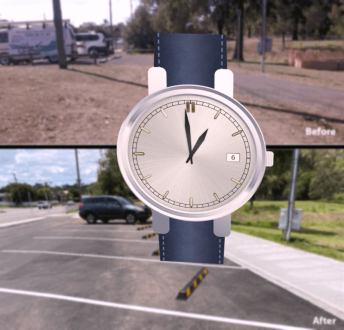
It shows 12 h 59 min
